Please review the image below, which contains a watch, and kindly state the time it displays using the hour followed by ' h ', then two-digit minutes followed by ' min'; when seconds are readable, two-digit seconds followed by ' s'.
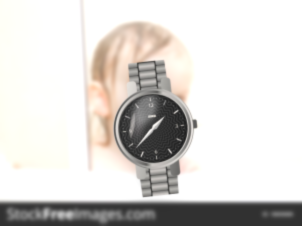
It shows 1 h 38 min
